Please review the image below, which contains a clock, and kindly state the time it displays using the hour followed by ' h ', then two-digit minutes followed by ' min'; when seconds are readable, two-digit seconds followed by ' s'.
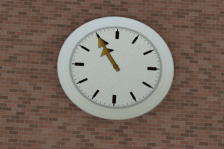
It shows 10 h 55 min
